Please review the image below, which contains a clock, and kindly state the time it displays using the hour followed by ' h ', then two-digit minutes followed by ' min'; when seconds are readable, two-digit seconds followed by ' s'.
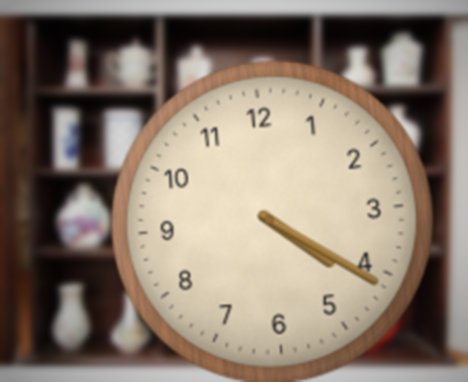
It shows 4 h 21 min
